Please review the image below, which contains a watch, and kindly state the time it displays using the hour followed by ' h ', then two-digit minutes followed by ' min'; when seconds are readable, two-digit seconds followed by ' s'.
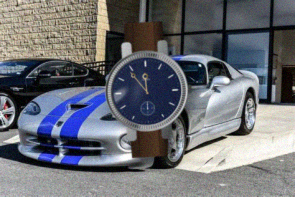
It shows 11 h 54 min
